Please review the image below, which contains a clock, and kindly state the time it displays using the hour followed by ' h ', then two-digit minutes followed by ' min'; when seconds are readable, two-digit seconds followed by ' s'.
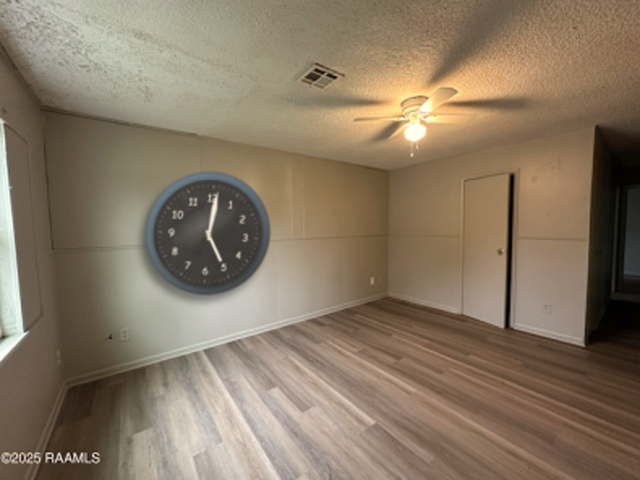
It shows 5 h 01 min
